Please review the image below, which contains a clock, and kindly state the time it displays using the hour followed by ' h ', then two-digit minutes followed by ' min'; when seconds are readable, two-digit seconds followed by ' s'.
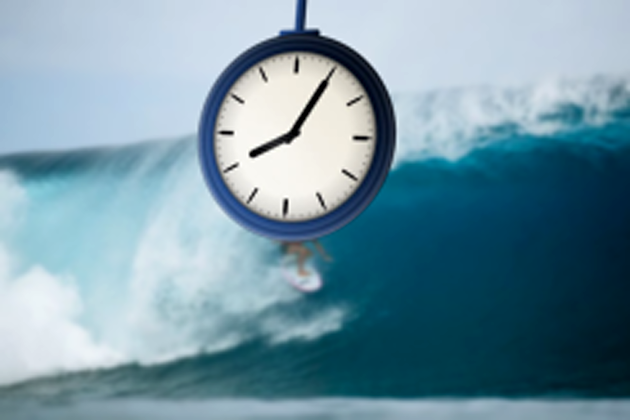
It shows 8 h 05 min
